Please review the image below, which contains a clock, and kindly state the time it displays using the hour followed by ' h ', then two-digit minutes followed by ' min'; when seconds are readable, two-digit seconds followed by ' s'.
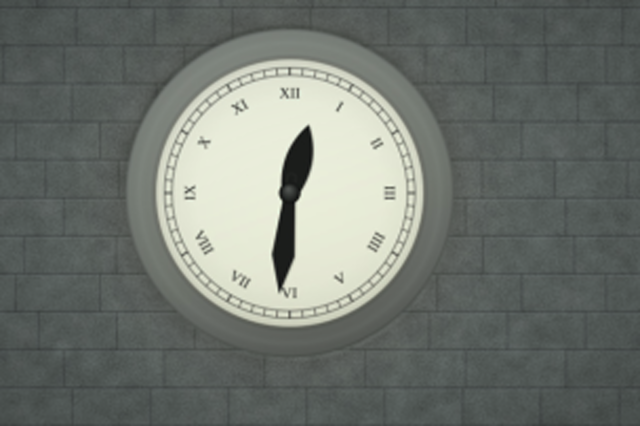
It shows 12 h 31 min
